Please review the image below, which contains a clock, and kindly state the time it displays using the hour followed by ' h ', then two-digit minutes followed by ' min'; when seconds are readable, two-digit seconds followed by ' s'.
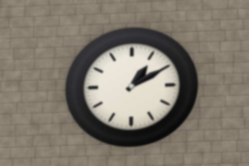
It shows 1 h 10 min
